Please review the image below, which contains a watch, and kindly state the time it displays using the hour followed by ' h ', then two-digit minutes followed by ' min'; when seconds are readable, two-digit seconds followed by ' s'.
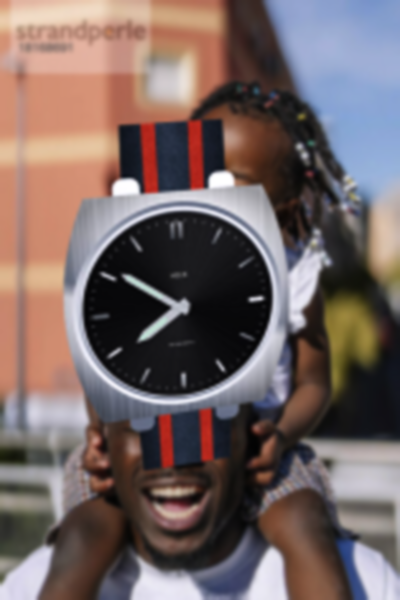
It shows 7 h 51 min
